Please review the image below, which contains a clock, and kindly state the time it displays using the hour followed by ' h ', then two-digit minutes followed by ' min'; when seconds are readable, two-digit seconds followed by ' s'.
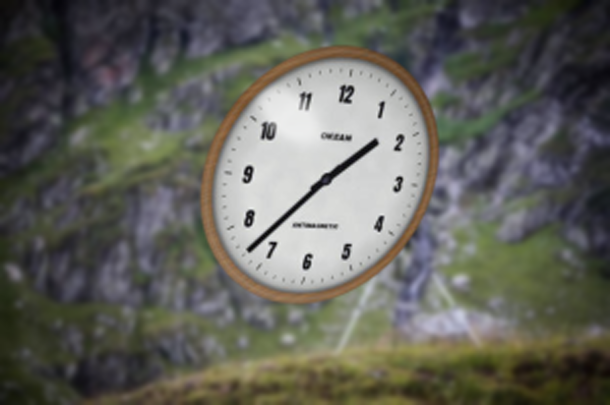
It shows 1 h 37 min
